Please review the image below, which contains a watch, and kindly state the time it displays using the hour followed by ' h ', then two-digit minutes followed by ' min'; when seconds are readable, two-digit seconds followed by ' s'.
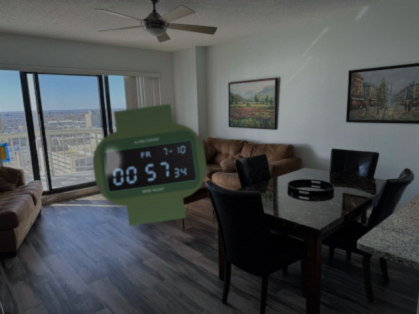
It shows 0 h 57 min
